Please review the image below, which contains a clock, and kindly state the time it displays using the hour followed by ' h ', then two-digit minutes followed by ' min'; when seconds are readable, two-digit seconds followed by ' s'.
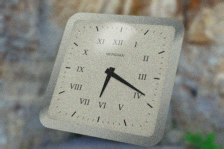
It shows 6 h 19 min
